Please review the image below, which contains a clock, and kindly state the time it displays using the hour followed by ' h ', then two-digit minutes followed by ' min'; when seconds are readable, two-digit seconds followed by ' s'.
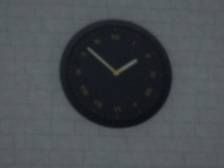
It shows 1 h 52 min
